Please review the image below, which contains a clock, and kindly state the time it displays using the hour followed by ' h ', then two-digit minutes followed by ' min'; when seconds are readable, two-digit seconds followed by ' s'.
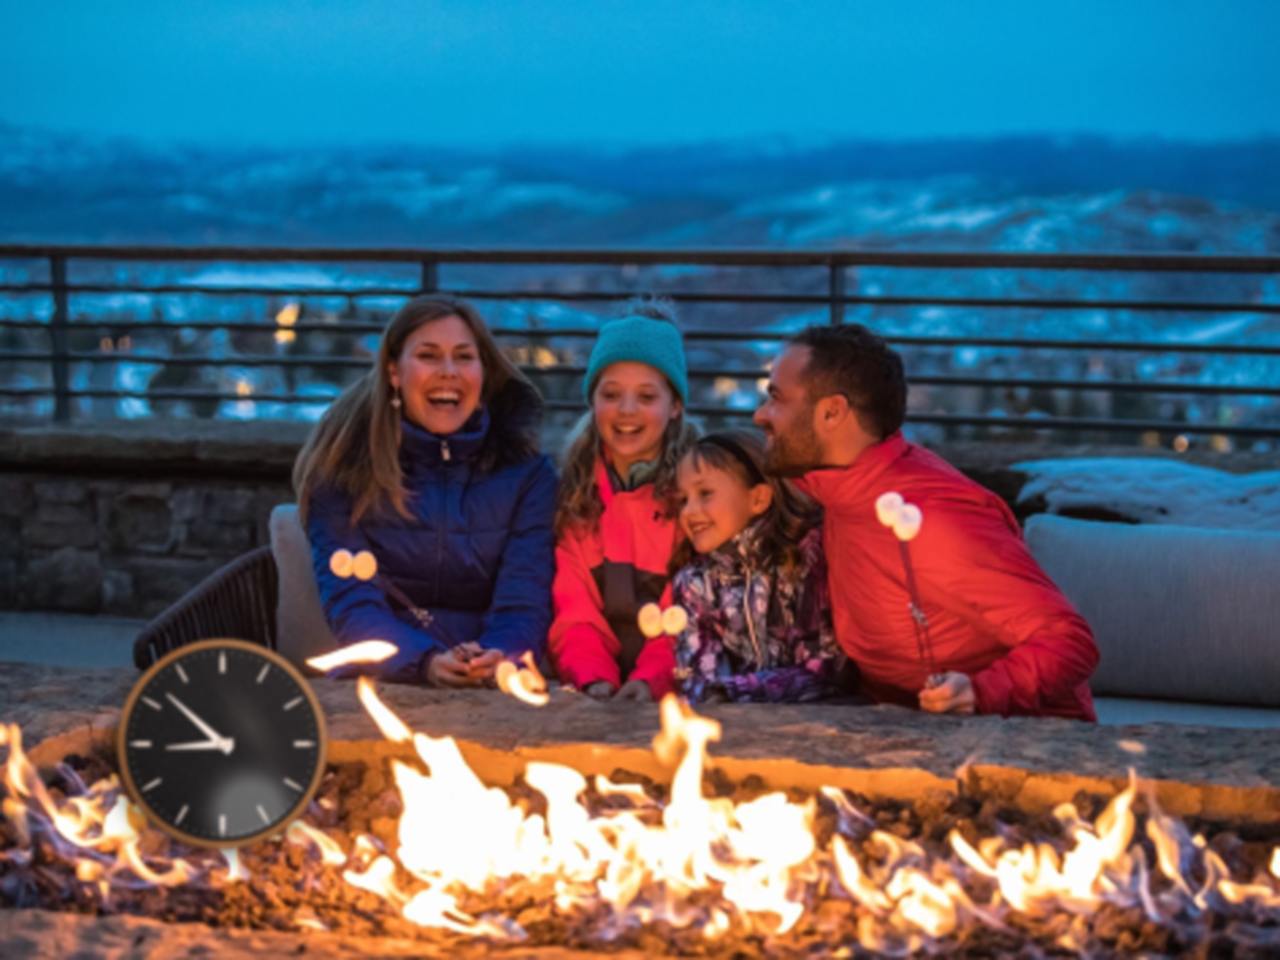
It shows 8 h 52 min
